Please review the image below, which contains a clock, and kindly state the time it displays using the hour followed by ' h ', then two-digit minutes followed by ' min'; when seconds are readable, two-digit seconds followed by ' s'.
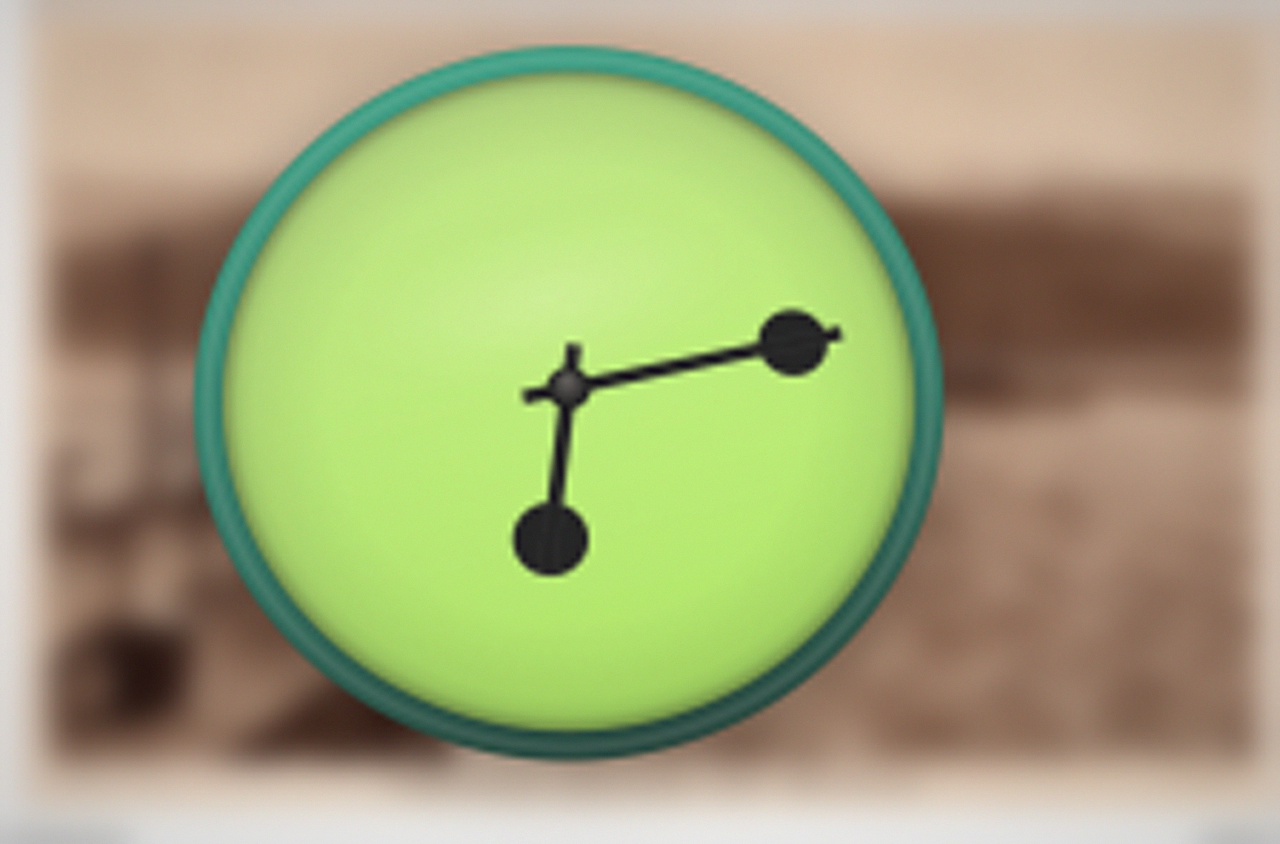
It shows 6 h 13 min
